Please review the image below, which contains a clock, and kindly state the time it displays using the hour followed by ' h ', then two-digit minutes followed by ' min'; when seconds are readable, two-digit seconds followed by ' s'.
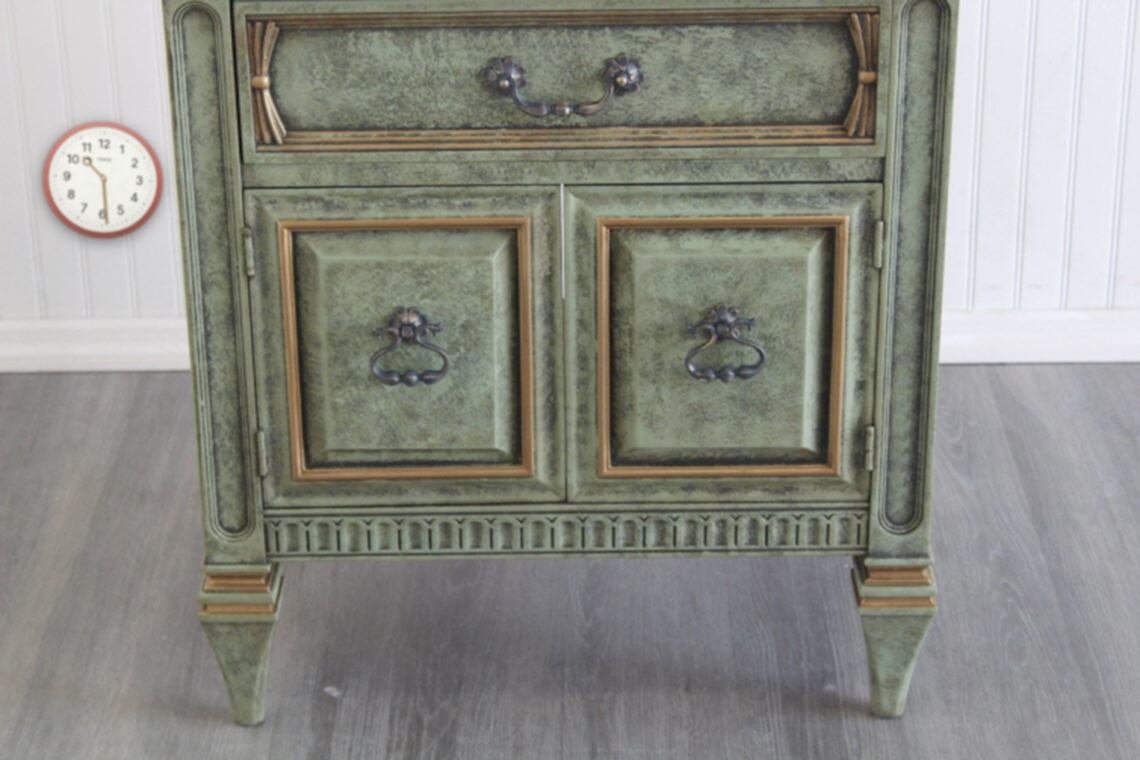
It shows 10 h 29 min
